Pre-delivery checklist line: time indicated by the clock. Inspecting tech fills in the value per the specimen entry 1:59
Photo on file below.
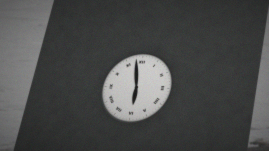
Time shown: 5:58
